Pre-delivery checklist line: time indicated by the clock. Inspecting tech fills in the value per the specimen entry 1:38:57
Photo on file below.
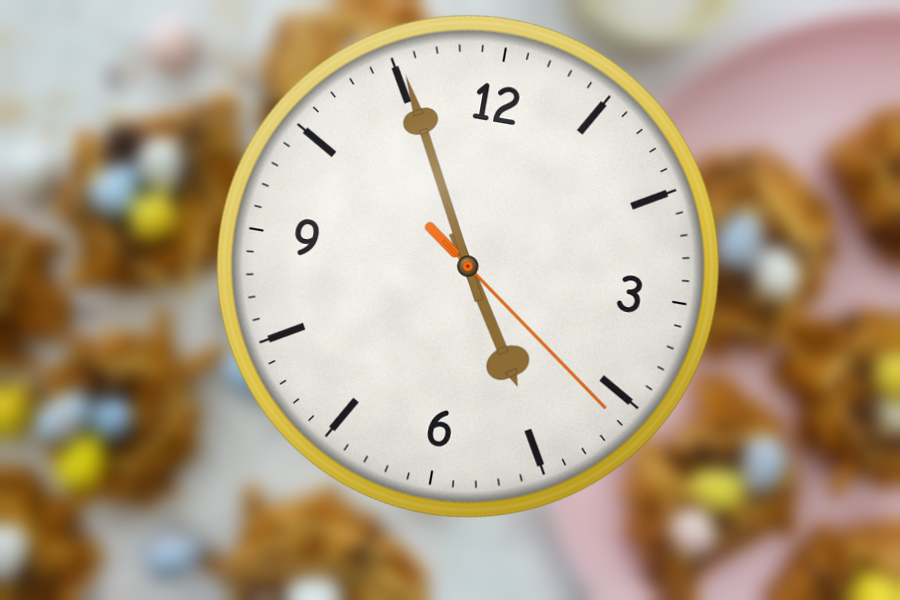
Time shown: 4:55:21
